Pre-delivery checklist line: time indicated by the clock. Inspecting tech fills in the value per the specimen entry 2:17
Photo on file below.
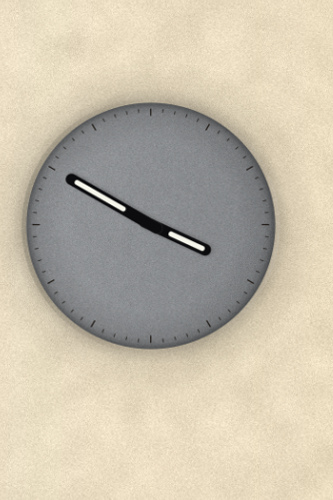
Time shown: 3:50
